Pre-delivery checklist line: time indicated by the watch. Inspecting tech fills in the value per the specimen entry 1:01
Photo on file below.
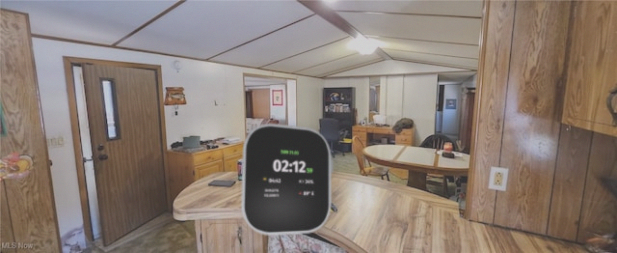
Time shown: 2:12
